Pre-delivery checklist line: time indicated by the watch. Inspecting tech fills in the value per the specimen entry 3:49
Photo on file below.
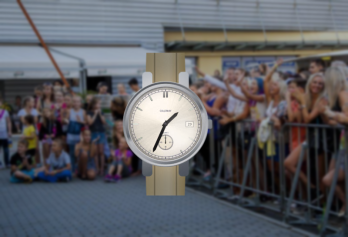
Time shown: 1:34
